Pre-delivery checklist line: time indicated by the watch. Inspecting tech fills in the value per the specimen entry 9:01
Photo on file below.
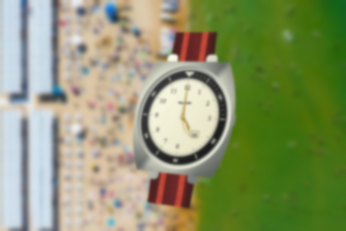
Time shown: 5:00
